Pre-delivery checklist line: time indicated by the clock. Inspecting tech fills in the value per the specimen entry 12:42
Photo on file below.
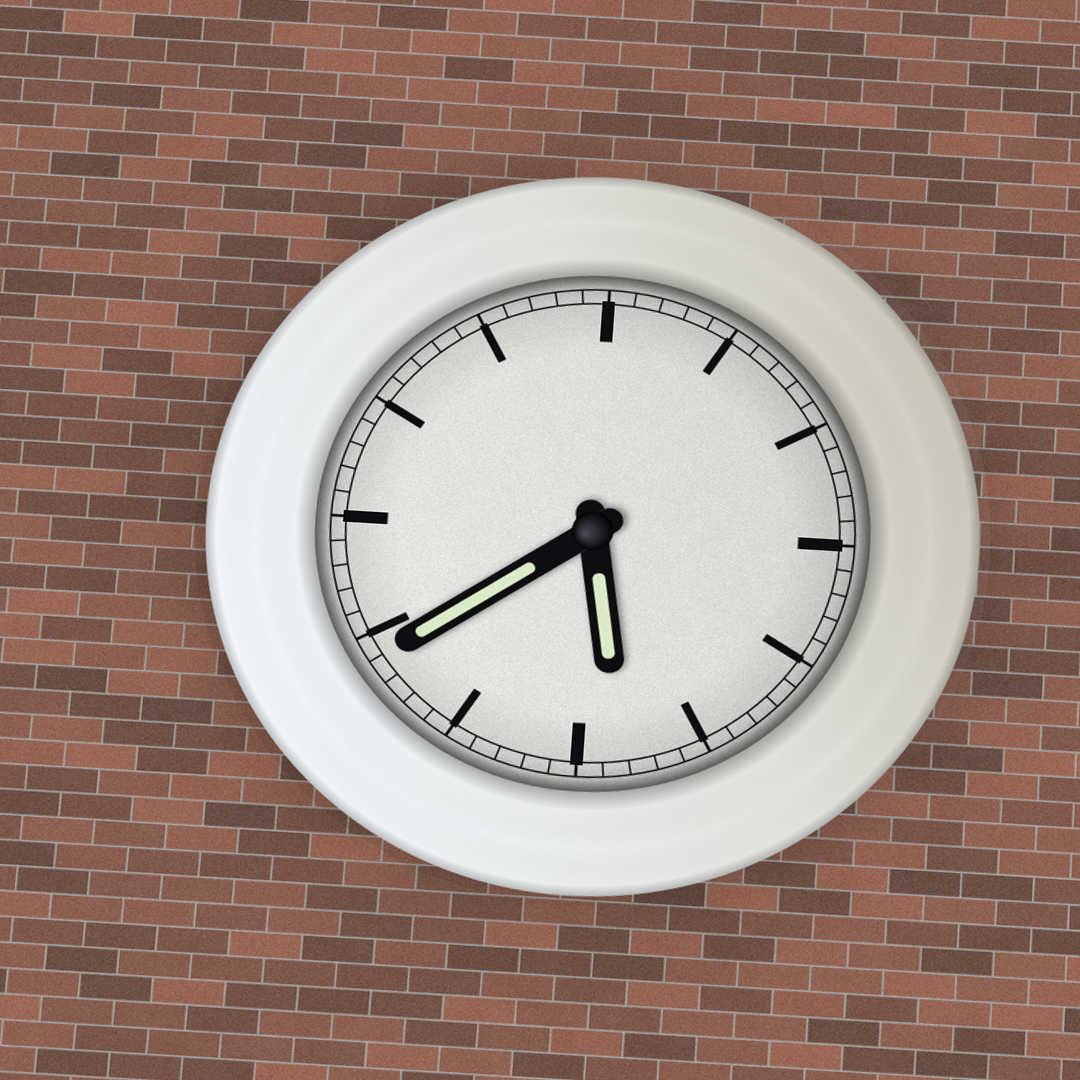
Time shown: 5:39
